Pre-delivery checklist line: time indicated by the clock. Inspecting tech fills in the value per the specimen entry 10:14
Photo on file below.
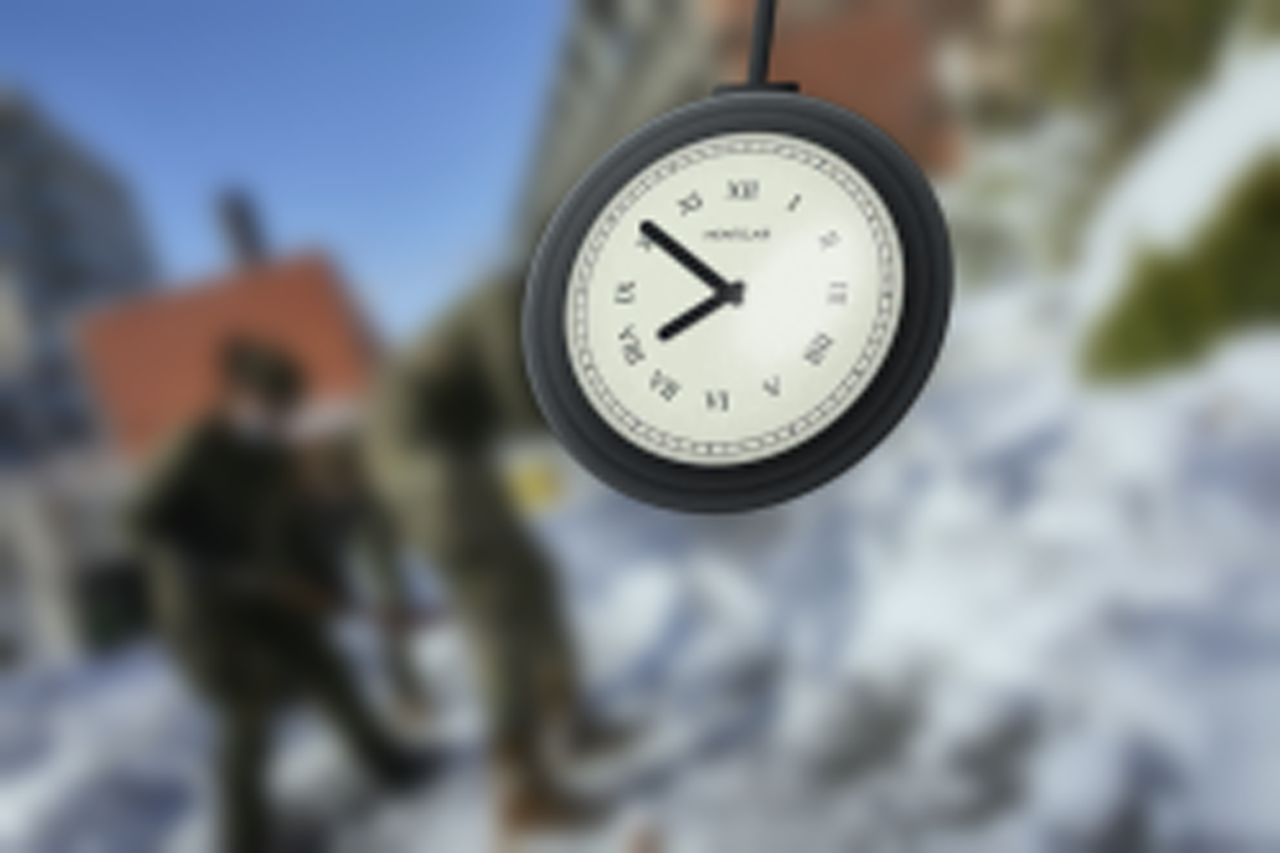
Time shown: 7:51
